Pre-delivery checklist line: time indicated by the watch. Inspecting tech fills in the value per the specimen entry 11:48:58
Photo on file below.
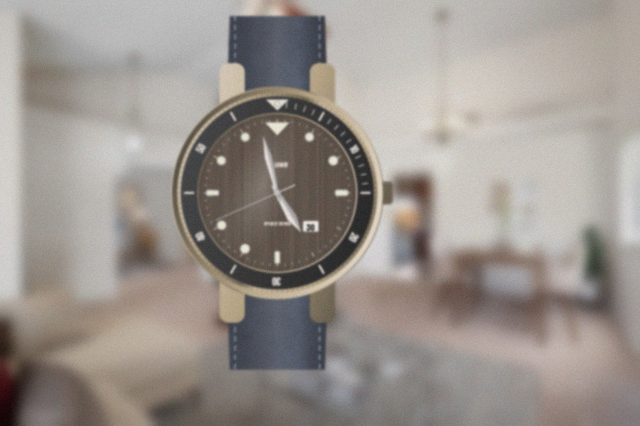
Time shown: 4:57:41
